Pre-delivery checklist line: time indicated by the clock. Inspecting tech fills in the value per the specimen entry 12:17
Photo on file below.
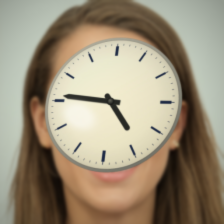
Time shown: 4:46
